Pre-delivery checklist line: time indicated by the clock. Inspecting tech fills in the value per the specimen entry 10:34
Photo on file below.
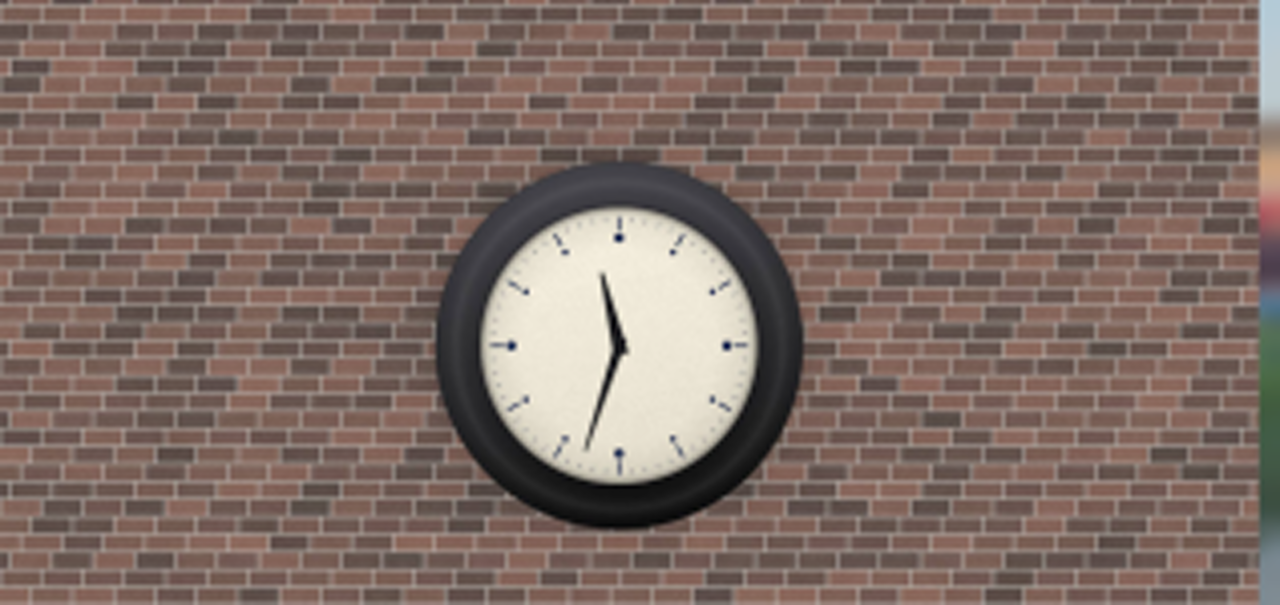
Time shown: 11:33
